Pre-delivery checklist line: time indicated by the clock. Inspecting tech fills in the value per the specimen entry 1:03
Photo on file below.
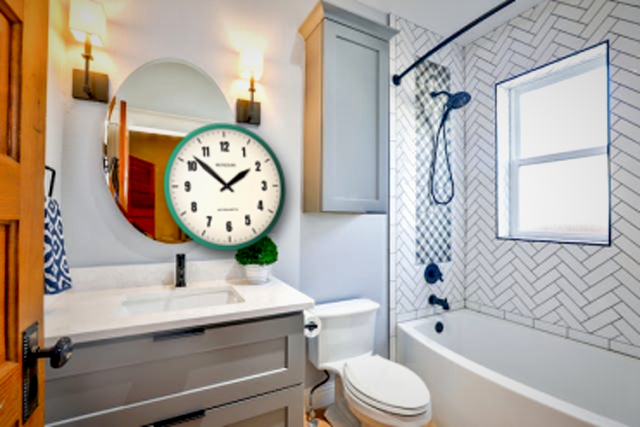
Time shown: 1:52
